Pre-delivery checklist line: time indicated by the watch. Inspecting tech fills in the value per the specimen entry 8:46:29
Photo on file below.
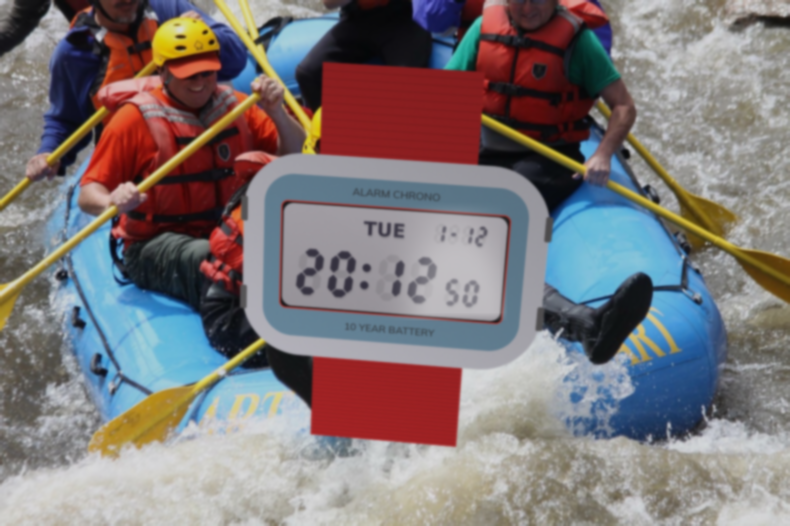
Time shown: 20:12:50
